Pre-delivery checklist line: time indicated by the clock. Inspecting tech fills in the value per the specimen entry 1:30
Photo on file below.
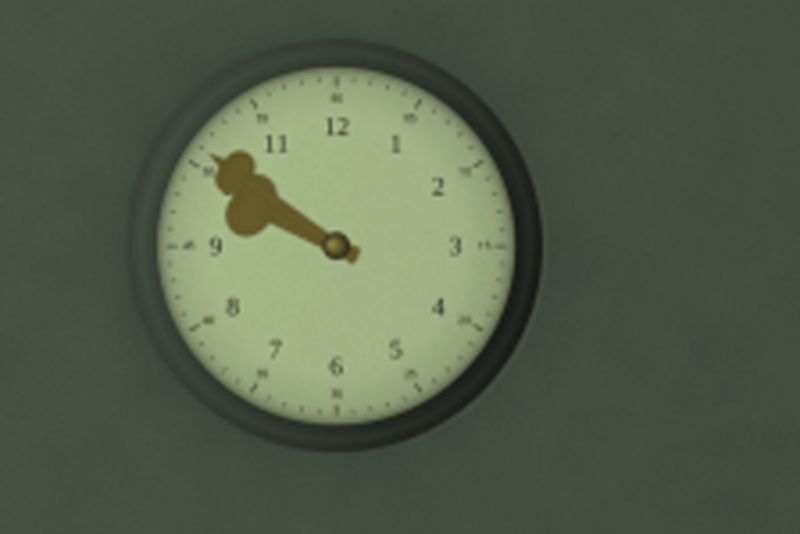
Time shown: 9:51
